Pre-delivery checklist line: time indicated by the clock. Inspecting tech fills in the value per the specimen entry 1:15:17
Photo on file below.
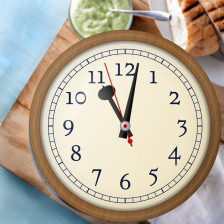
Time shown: 11:01:57
